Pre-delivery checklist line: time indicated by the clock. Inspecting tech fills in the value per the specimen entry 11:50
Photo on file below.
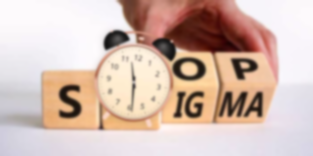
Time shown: 11:29
